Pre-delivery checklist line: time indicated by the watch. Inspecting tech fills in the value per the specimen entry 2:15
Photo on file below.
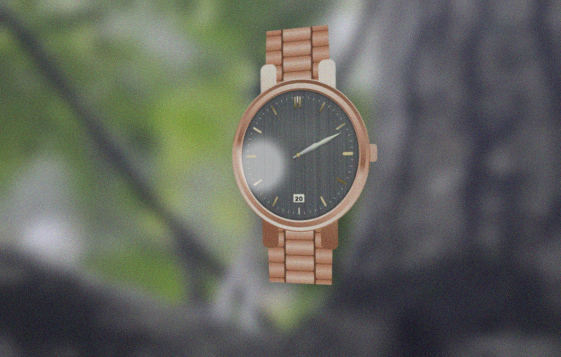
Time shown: 2:11
